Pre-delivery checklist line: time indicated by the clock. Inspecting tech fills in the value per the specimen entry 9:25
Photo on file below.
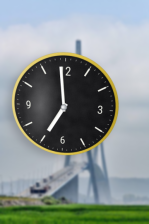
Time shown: 6:59
